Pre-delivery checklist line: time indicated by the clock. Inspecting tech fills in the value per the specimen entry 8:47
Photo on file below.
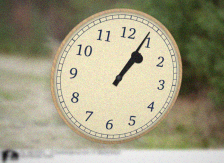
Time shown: 1:04
